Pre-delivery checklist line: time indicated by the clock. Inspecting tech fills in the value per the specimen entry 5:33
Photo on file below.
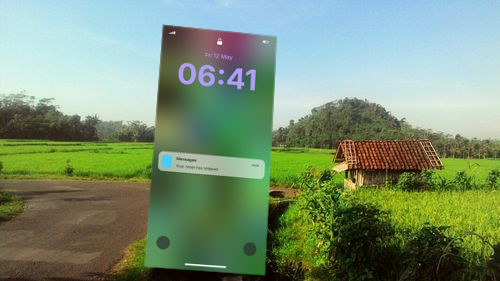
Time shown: 6:41
